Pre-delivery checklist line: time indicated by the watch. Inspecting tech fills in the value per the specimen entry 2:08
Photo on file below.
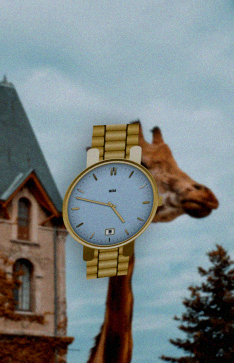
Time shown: 4:48
